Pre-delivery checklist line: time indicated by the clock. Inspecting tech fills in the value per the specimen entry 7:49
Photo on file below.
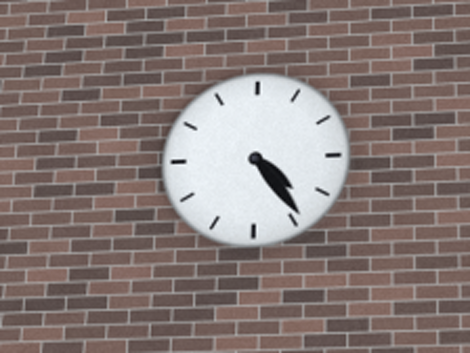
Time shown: 4:24
